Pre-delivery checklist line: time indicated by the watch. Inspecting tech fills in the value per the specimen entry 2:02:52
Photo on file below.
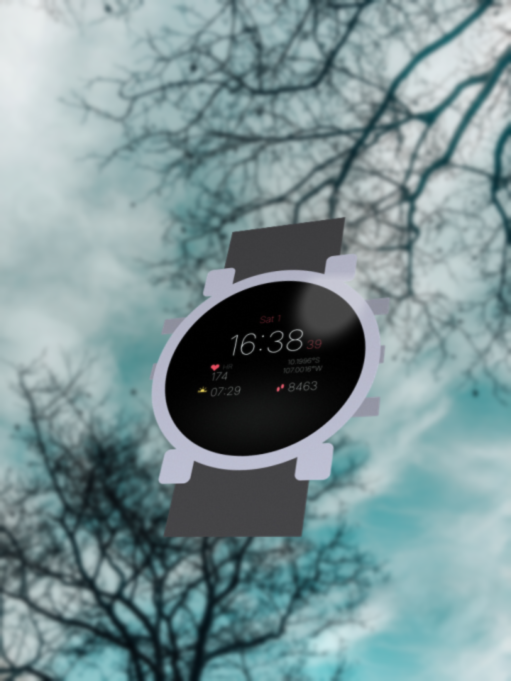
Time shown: 16:38:39
